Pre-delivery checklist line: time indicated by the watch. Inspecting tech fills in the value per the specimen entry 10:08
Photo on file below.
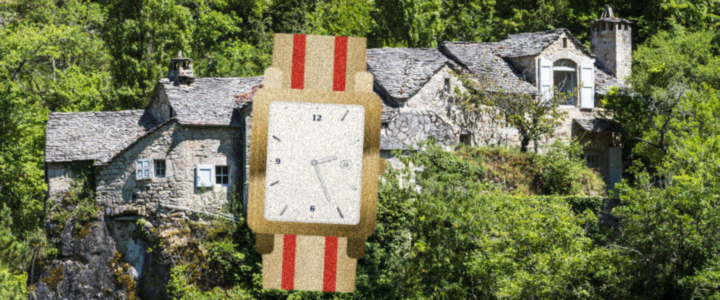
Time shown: 2:26
